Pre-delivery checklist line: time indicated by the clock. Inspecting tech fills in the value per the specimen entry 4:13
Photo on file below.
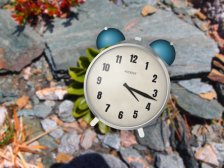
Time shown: 4:17
